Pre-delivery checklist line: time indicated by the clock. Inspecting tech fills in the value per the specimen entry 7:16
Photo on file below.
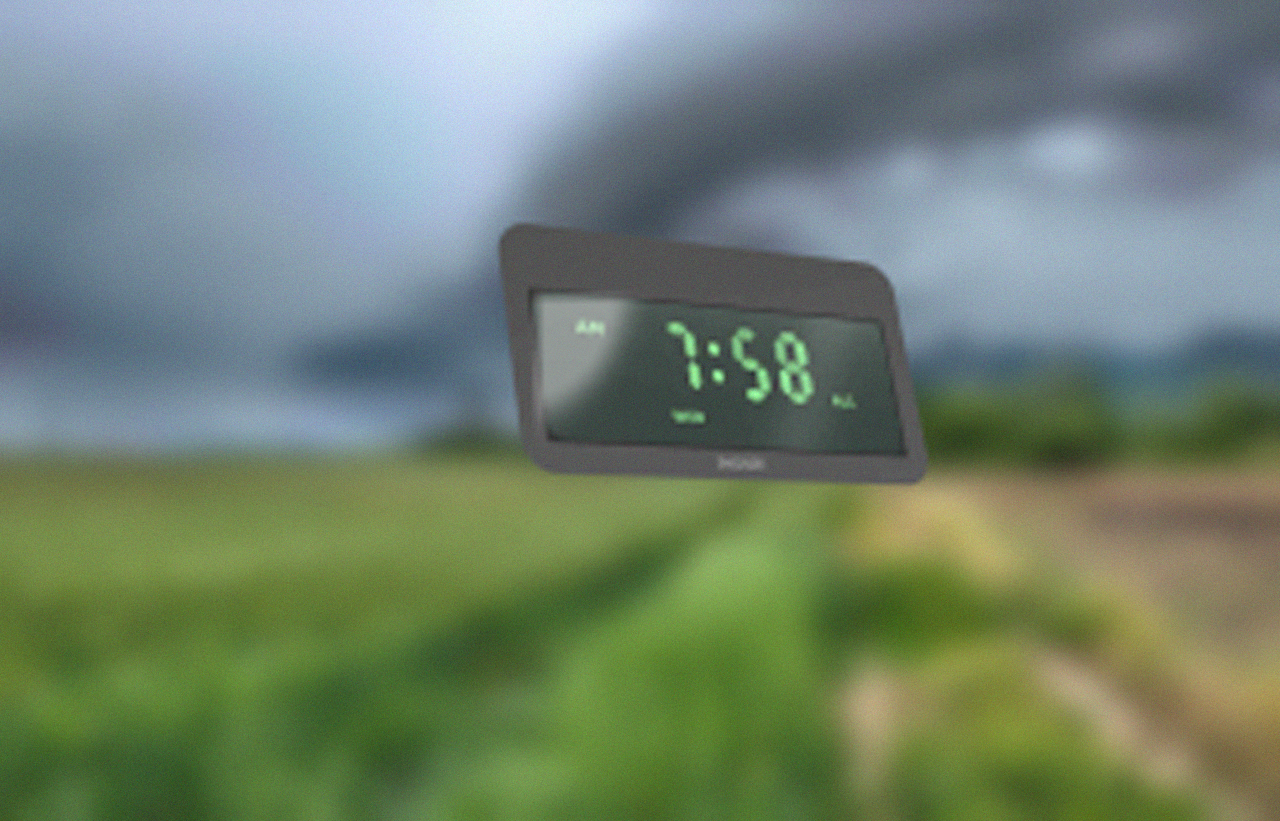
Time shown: 7:58
